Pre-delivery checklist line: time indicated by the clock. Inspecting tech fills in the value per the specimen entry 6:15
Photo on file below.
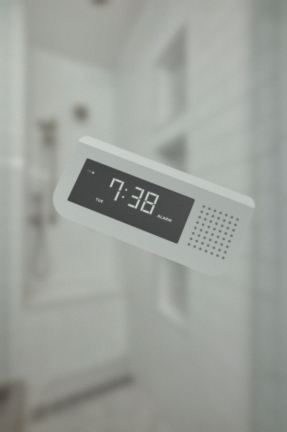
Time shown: 7:38
